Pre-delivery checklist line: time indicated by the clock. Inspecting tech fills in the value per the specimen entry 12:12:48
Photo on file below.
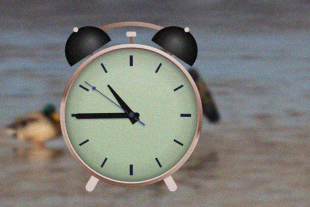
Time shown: 10:44:51
